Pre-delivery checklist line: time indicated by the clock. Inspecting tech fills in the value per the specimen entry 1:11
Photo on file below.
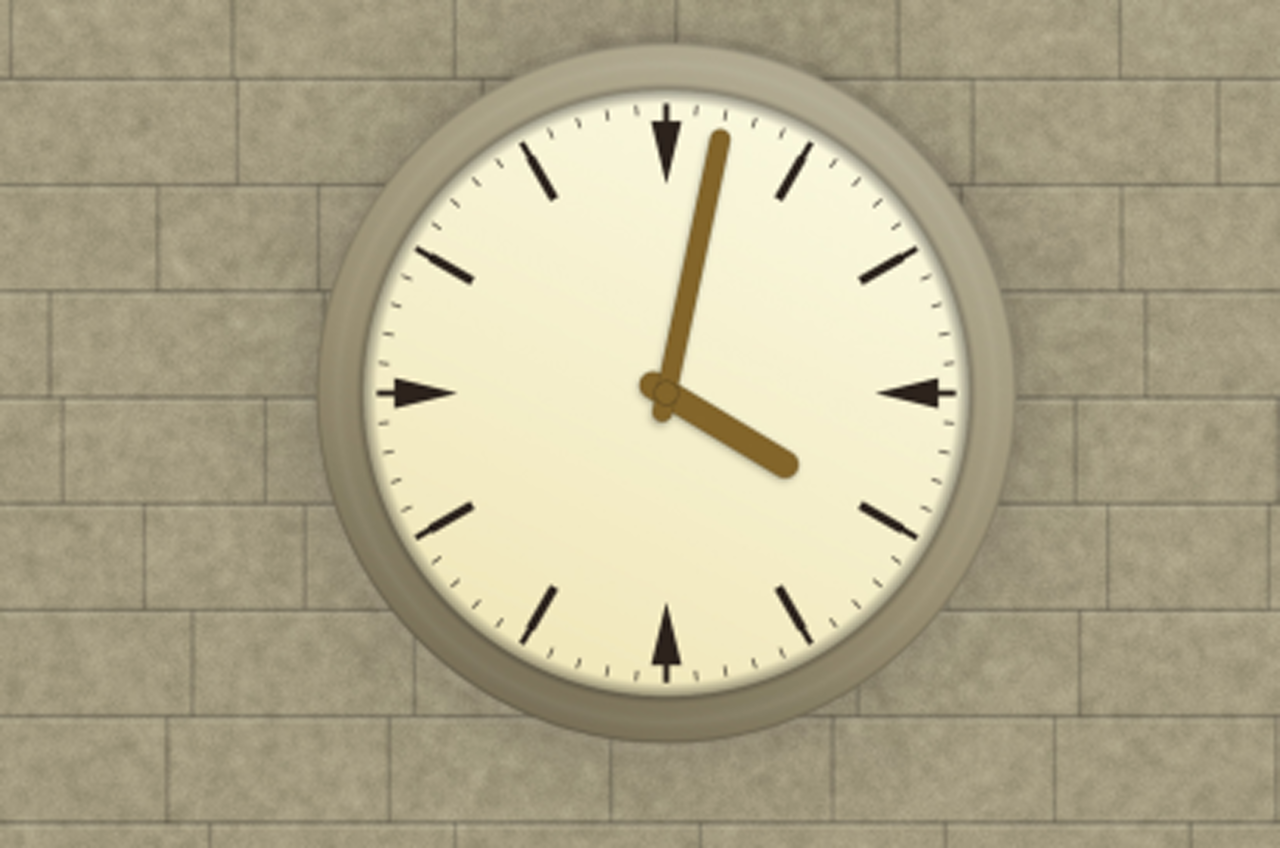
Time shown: 4:02
